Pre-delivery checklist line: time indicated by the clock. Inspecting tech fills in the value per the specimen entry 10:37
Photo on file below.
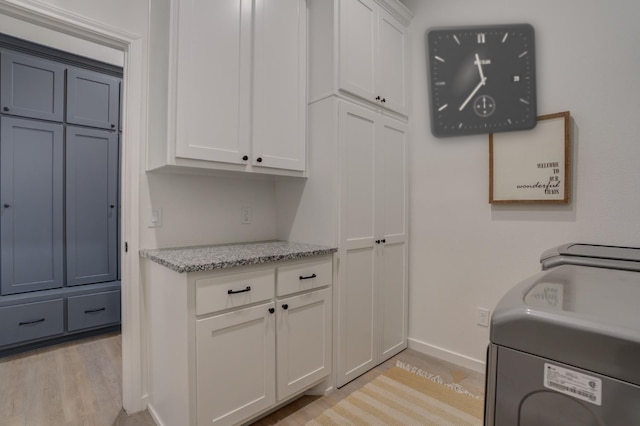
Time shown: 11:37
